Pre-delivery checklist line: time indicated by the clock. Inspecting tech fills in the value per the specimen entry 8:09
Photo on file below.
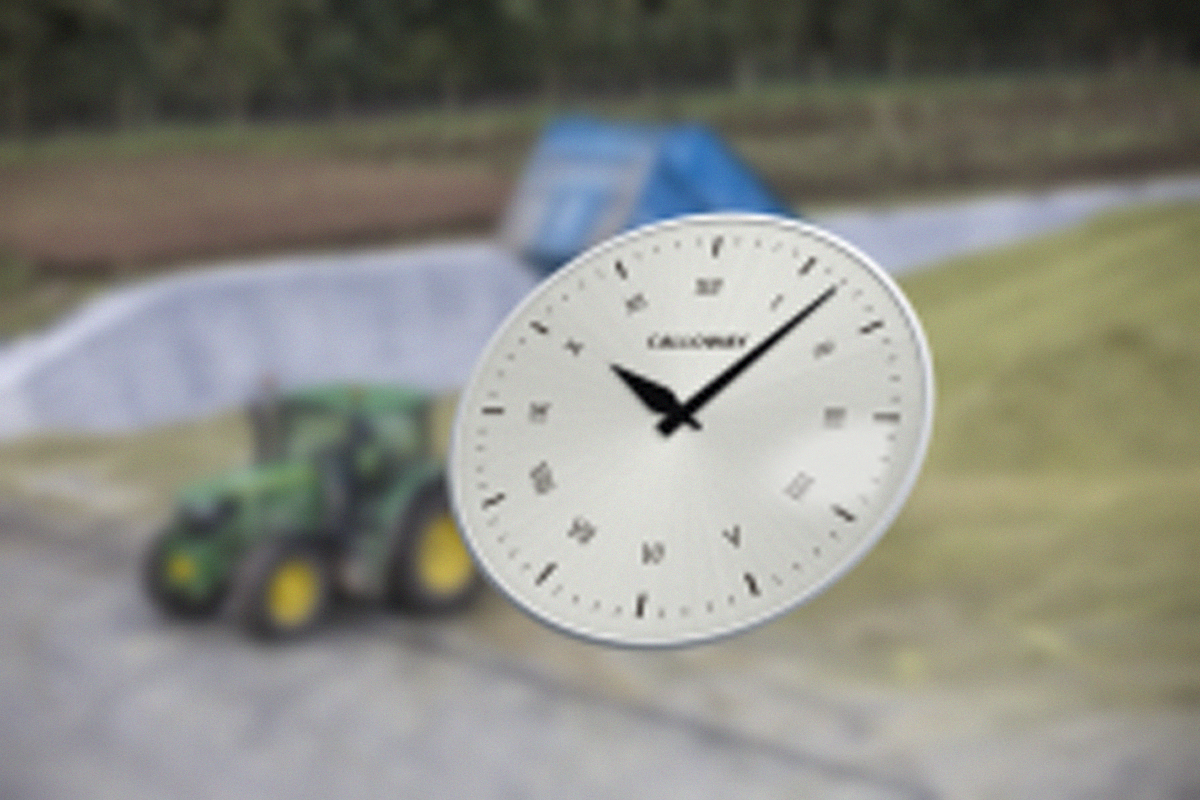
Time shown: 10:07
